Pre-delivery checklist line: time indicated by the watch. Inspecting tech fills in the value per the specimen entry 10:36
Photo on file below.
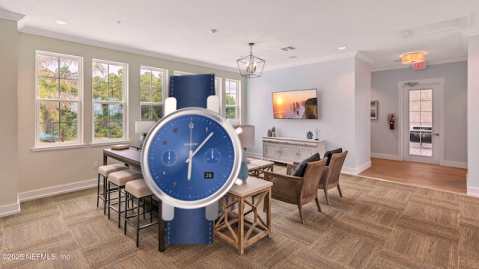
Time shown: 6:07
